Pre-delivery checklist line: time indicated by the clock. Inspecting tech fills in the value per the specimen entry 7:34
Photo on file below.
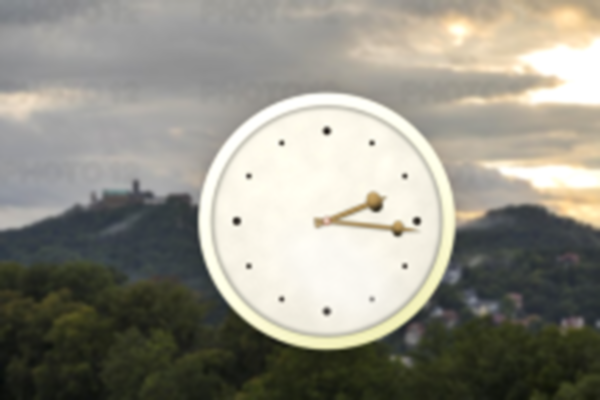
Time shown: 2:16
